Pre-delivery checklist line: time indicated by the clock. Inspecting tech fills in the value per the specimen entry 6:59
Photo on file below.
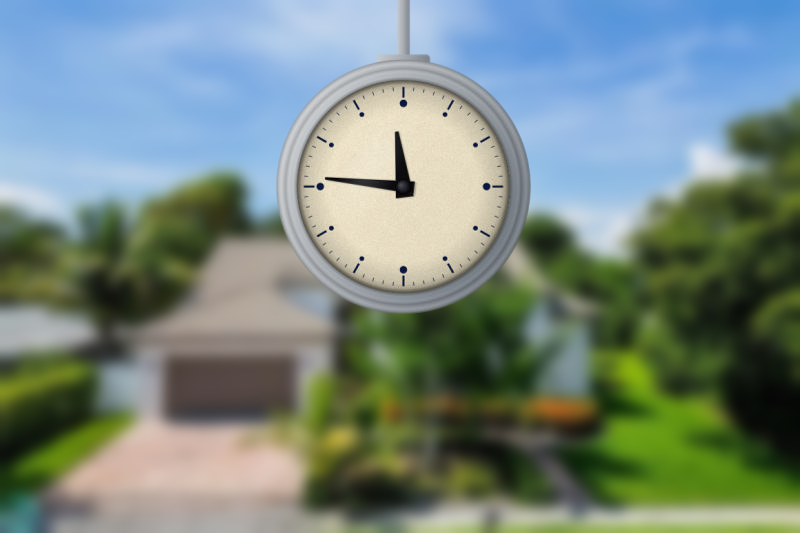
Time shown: 11:46
